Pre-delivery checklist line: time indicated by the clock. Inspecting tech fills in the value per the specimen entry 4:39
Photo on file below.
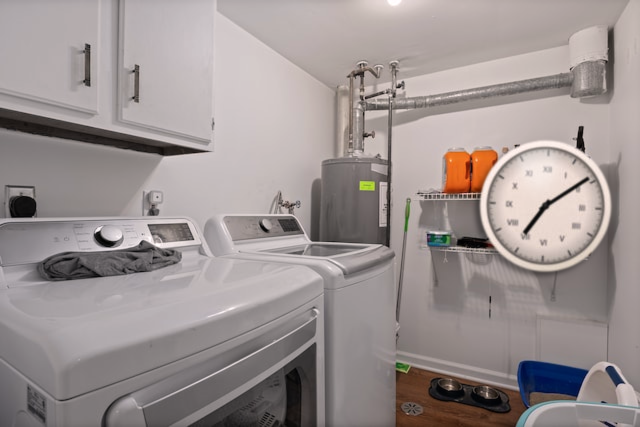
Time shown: 7:09
